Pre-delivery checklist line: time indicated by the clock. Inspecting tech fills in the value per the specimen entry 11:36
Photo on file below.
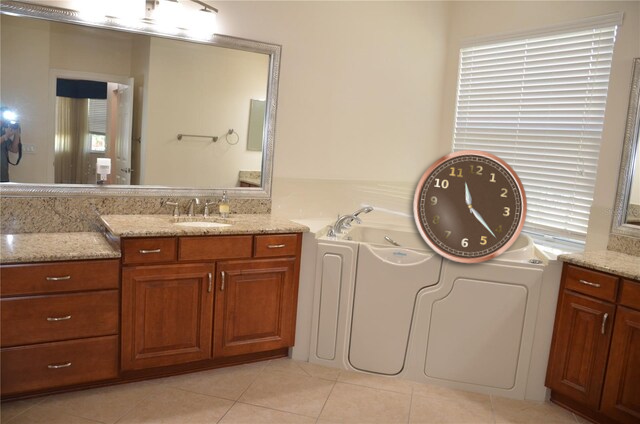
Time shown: 11:22
